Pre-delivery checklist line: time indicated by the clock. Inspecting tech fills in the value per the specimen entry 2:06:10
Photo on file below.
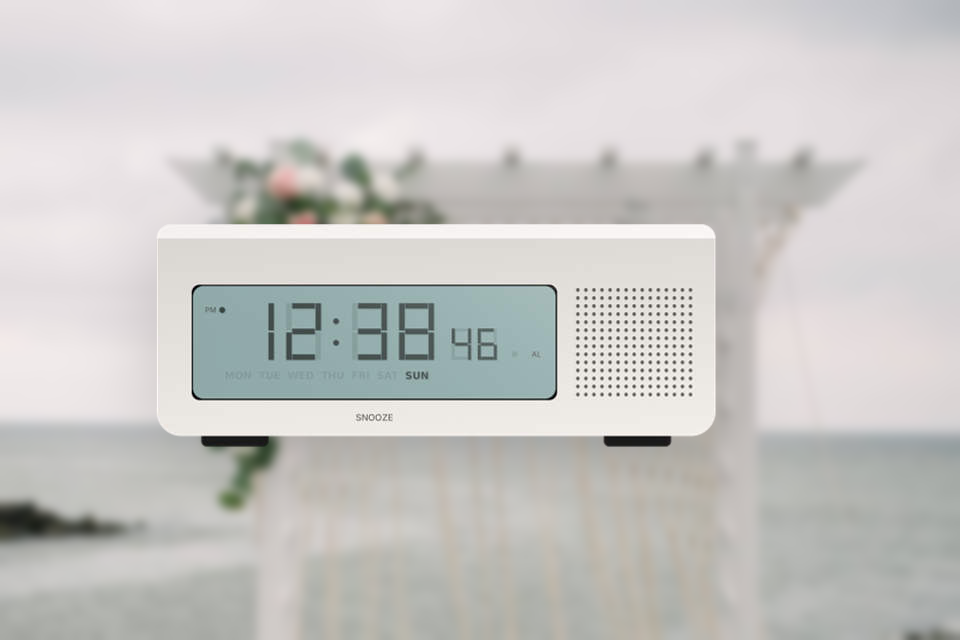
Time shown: 12:38:46
